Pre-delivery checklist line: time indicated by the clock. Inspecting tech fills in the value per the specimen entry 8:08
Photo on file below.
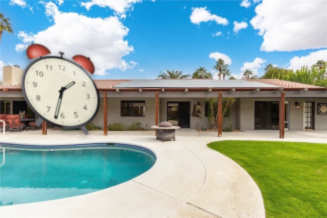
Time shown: 1:32
